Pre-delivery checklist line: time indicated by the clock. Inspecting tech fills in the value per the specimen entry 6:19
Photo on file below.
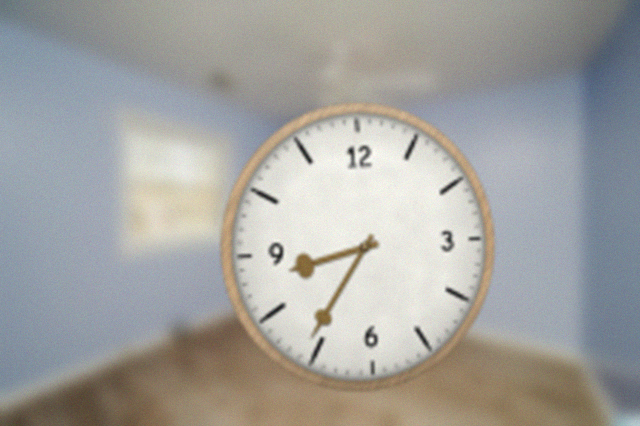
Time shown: 8:36
